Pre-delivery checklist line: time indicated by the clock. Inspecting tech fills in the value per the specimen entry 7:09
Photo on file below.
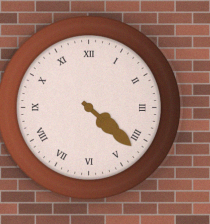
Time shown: 4:22
